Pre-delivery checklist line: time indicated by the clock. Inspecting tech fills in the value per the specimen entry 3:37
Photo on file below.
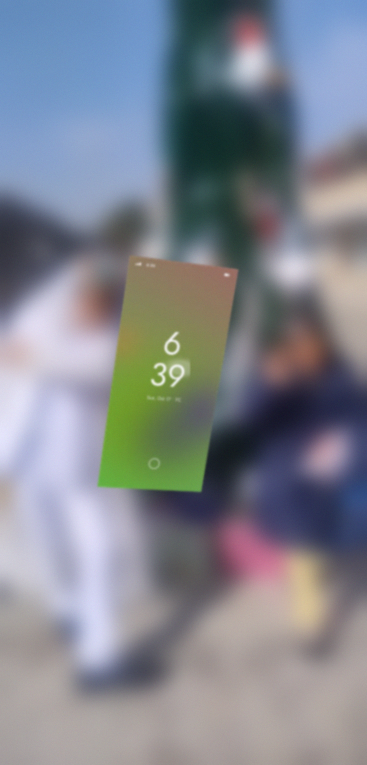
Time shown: 6:39
